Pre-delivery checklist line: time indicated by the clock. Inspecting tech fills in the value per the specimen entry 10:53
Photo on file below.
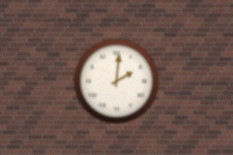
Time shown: 2:01
